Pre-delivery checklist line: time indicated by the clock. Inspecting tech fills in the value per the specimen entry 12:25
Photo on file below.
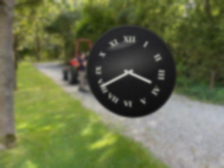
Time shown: 3:40
